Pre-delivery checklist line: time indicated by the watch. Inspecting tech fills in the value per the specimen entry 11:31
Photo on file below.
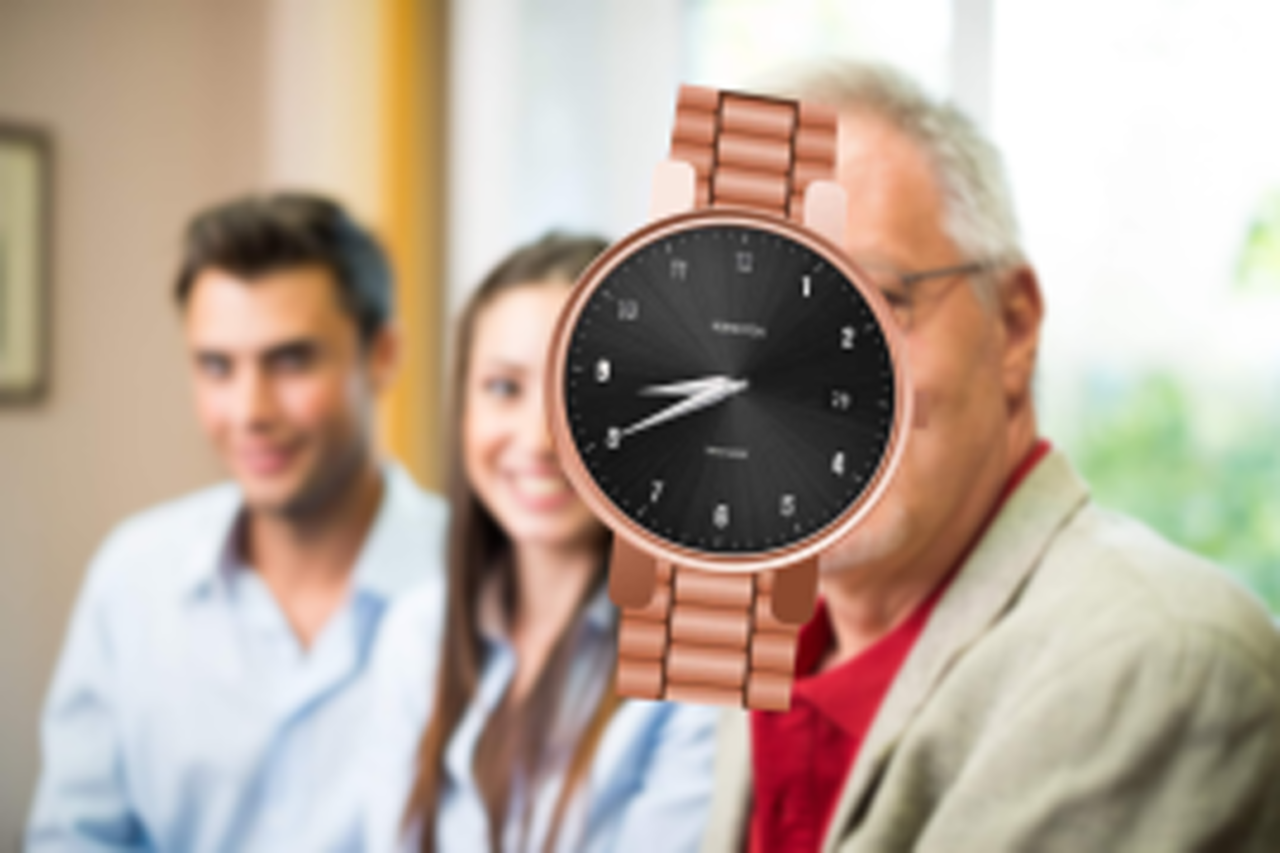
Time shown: 8:40
